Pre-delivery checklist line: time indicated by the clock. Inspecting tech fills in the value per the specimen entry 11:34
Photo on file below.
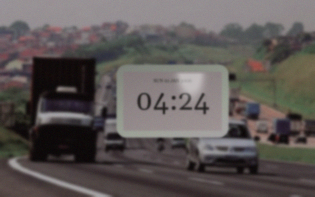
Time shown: 4:24
